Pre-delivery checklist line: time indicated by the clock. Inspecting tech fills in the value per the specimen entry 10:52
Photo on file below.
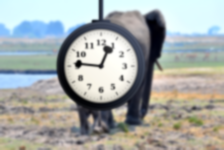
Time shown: 12:46
